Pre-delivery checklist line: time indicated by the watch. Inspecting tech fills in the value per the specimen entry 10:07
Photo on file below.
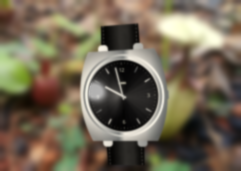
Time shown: 9:58
